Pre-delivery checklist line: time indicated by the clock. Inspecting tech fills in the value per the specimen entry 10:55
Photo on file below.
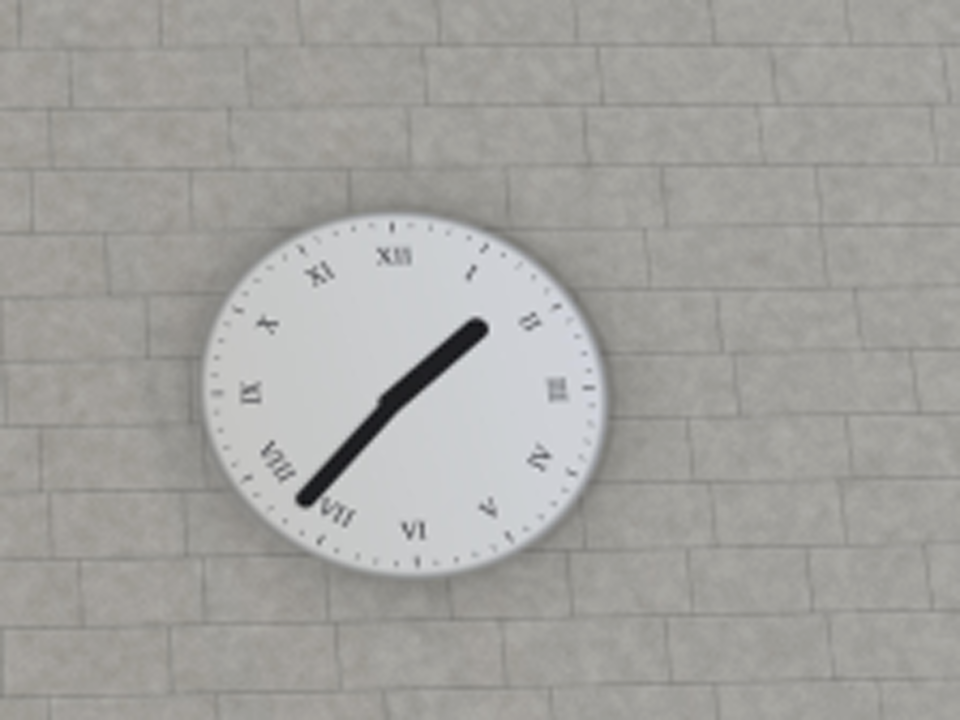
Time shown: 1:37
